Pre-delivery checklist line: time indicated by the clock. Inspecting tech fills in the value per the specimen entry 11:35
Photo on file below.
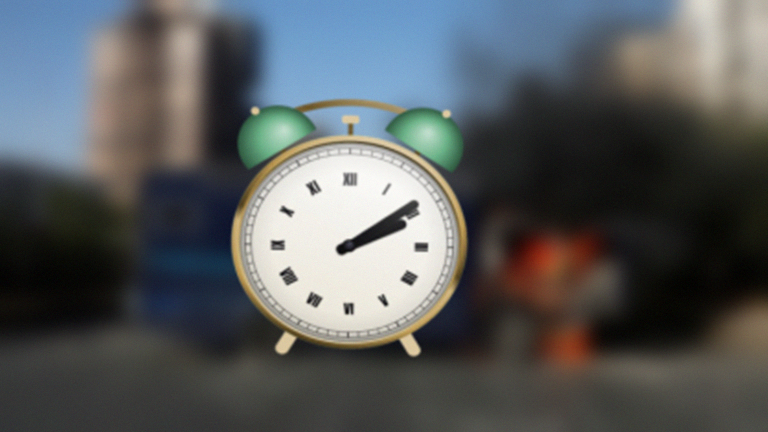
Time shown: 2:09
